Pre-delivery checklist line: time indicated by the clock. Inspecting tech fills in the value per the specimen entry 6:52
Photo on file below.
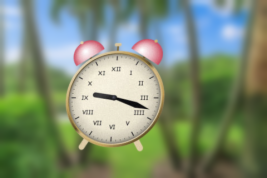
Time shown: 9:18
